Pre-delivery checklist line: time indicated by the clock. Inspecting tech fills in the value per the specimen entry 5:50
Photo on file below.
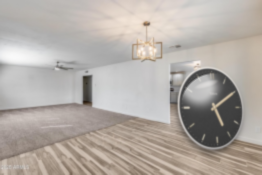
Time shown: 5:10
